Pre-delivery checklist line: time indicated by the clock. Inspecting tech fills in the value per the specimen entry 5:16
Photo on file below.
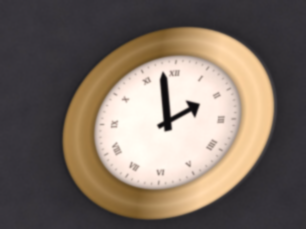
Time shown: 1:58
